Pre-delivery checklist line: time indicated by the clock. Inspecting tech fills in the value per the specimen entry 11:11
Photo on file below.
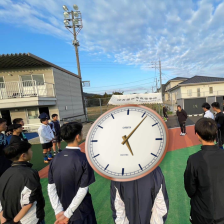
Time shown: 5:06
